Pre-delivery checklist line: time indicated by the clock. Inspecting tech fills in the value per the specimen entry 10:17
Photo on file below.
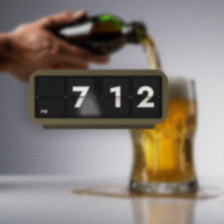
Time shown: 7:12
